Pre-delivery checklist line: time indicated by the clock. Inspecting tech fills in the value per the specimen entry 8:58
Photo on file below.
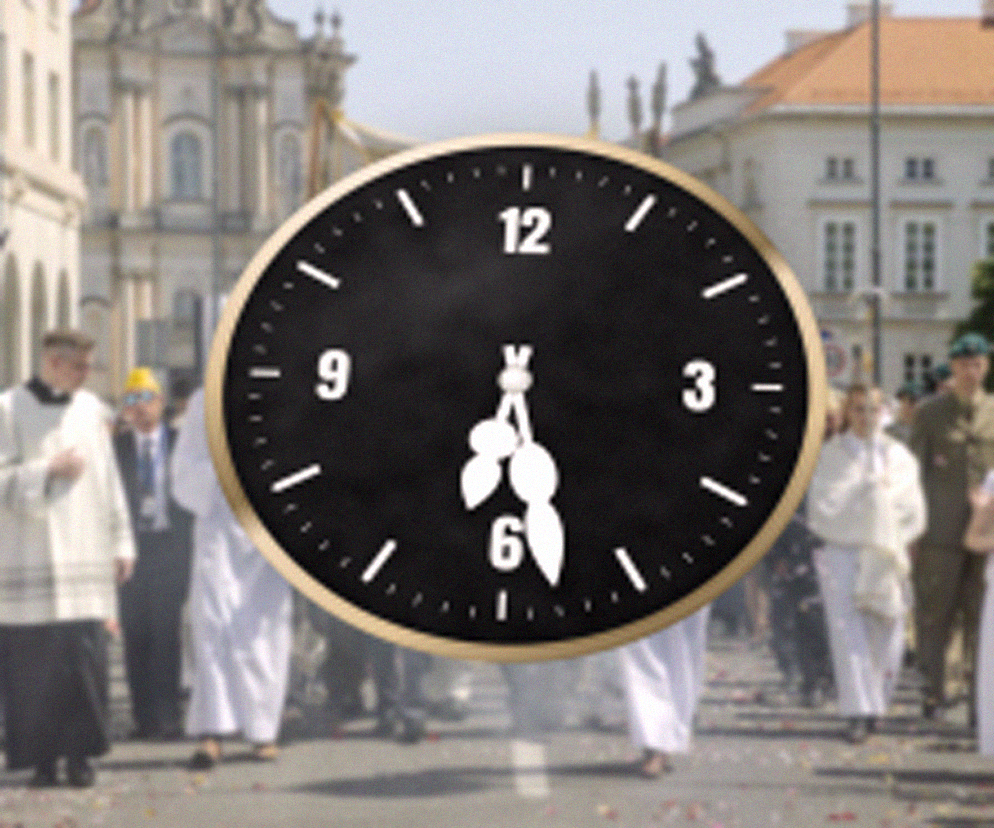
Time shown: 6:28
